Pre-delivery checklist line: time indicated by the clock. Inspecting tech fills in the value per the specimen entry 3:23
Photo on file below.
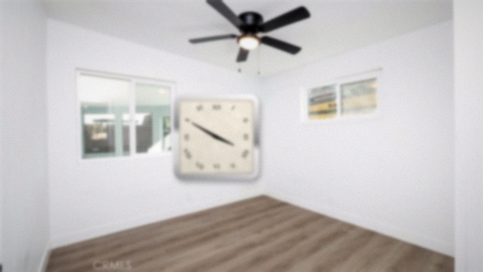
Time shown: 3:50
